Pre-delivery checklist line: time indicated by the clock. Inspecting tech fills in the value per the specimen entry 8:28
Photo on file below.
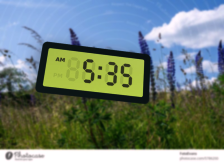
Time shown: 5:35
